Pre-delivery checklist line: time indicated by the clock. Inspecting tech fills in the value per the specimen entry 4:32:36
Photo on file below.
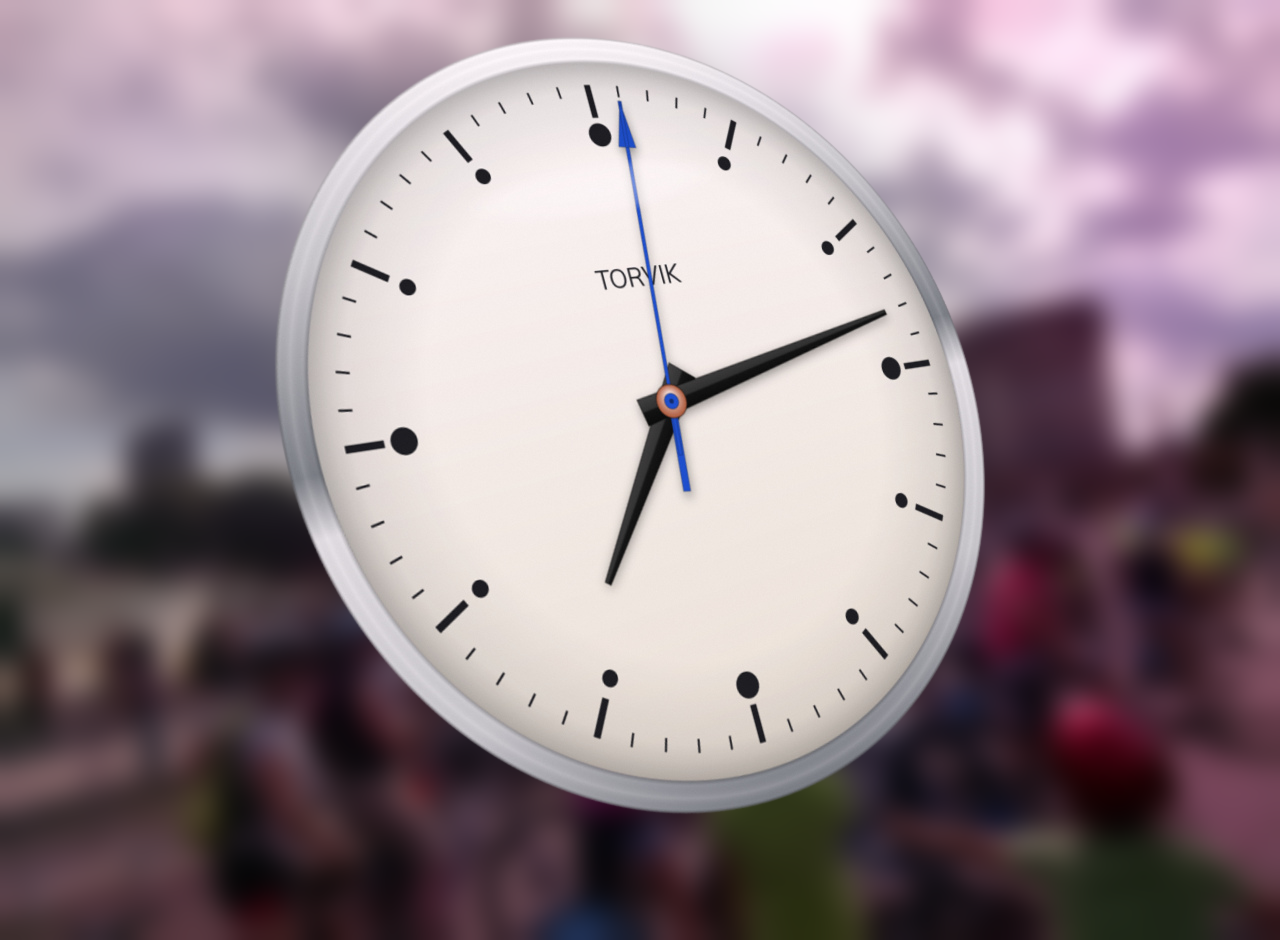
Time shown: 7:13:01
